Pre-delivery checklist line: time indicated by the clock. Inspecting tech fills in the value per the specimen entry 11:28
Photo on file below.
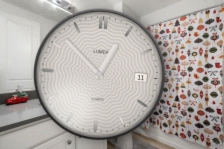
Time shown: 12:52
